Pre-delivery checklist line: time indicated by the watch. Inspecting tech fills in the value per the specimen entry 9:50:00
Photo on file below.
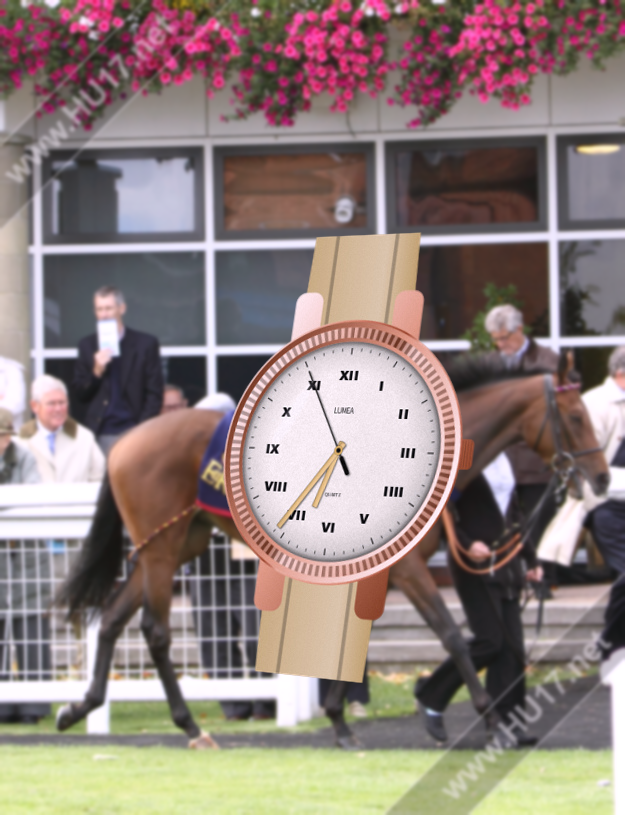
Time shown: 6:35:55
